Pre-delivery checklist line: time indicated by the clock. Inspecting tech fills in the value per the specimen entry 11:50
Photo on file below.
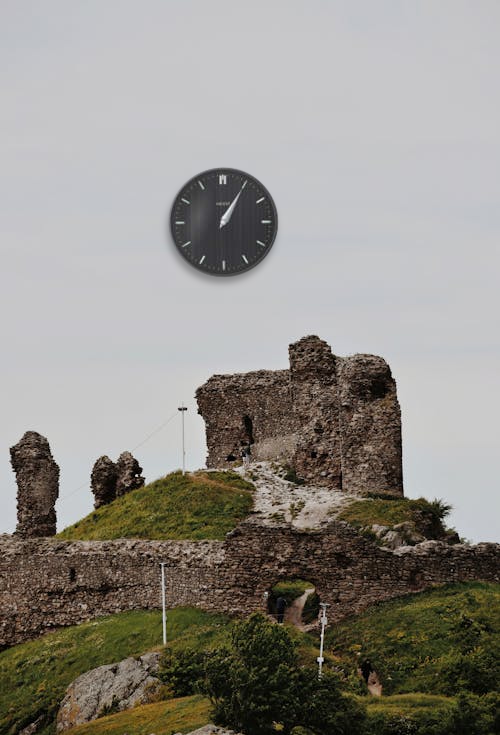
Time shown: 1:05
